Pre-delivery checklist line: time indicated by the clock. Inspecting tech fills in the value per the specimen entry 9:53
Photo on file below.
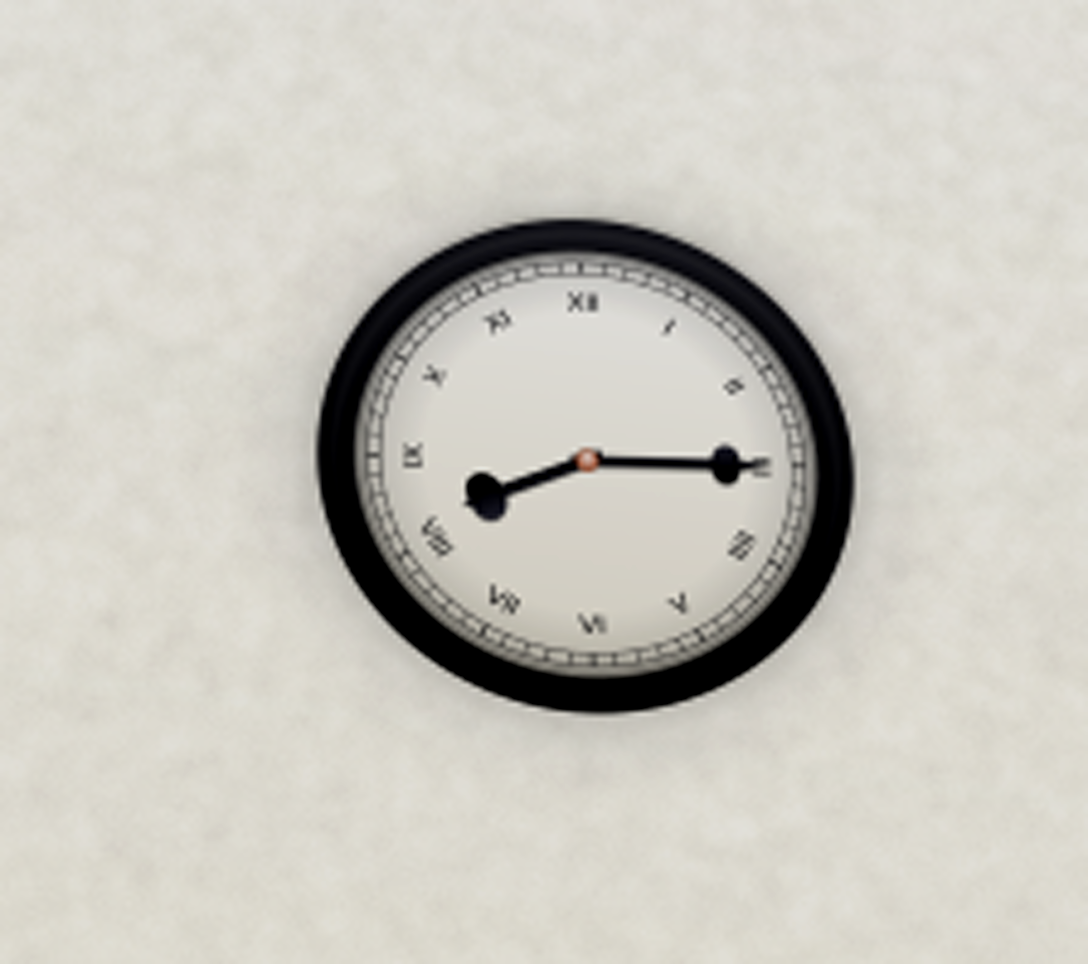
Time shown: 8:15
